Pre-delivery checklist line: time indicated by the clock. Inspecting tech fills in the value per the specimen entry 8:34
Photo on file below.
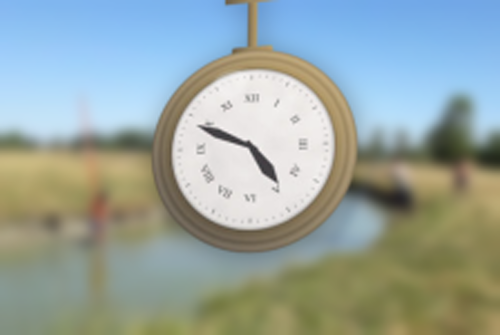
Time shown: 4:49
